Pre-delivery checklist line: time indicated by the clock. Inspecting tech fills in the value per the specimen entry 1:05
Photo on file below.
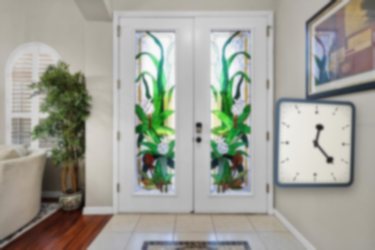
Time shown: 12:23
